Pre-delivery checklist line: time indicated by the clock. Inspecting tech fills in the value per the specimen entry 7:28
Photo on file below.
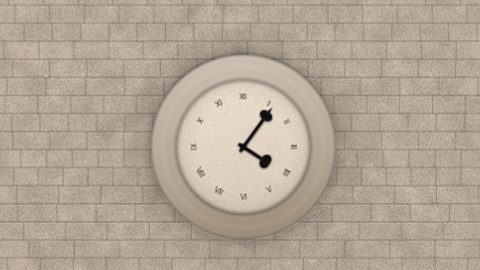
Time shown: 4:06
